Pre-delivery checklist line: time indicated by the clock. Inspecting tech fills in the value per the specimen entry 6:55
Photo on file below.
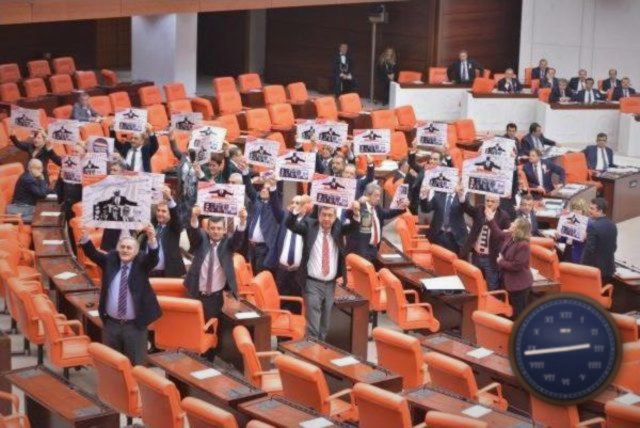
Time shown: 2:44
